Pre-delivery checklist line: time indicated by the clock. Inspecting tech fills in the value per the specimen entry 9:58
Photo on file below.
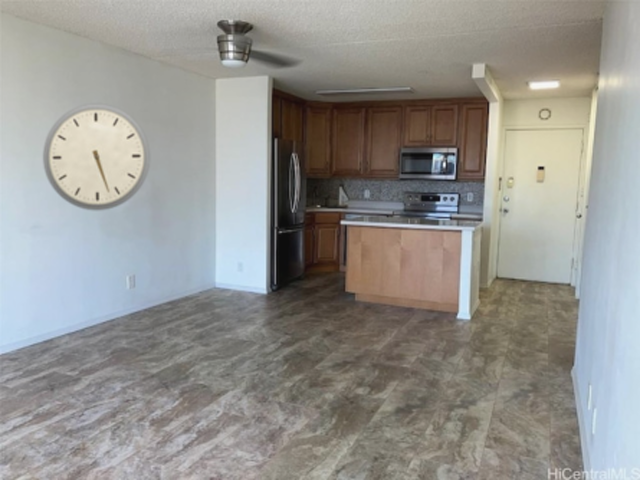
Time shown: 5:27
